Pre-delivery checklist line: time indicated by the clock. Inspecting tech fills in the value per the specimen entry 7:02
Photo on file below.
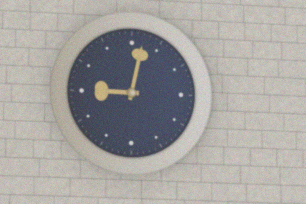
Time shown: 9:02
